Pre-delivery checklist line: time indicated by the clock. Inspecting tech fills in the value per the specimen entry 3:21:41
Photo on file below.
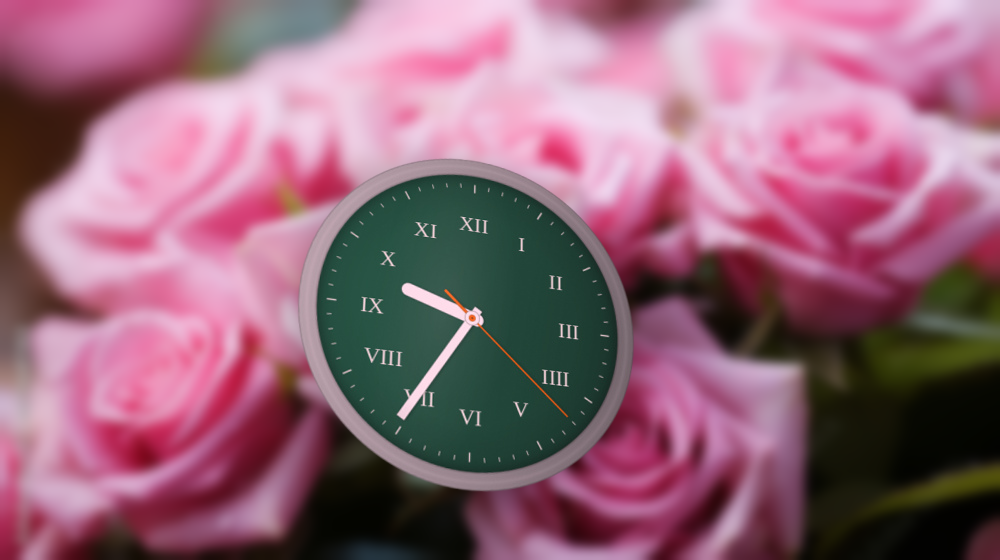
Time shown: 9:35:22
